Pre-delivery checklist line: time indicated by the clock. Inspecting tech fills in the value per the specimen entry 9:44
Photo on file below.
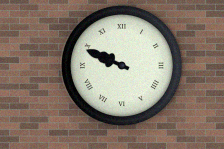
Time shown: 9:49
